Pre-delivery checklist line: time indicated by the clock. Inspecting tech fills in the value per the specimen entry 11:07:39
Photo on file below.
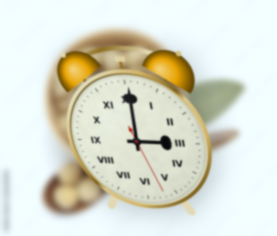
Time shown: 3:00:27
